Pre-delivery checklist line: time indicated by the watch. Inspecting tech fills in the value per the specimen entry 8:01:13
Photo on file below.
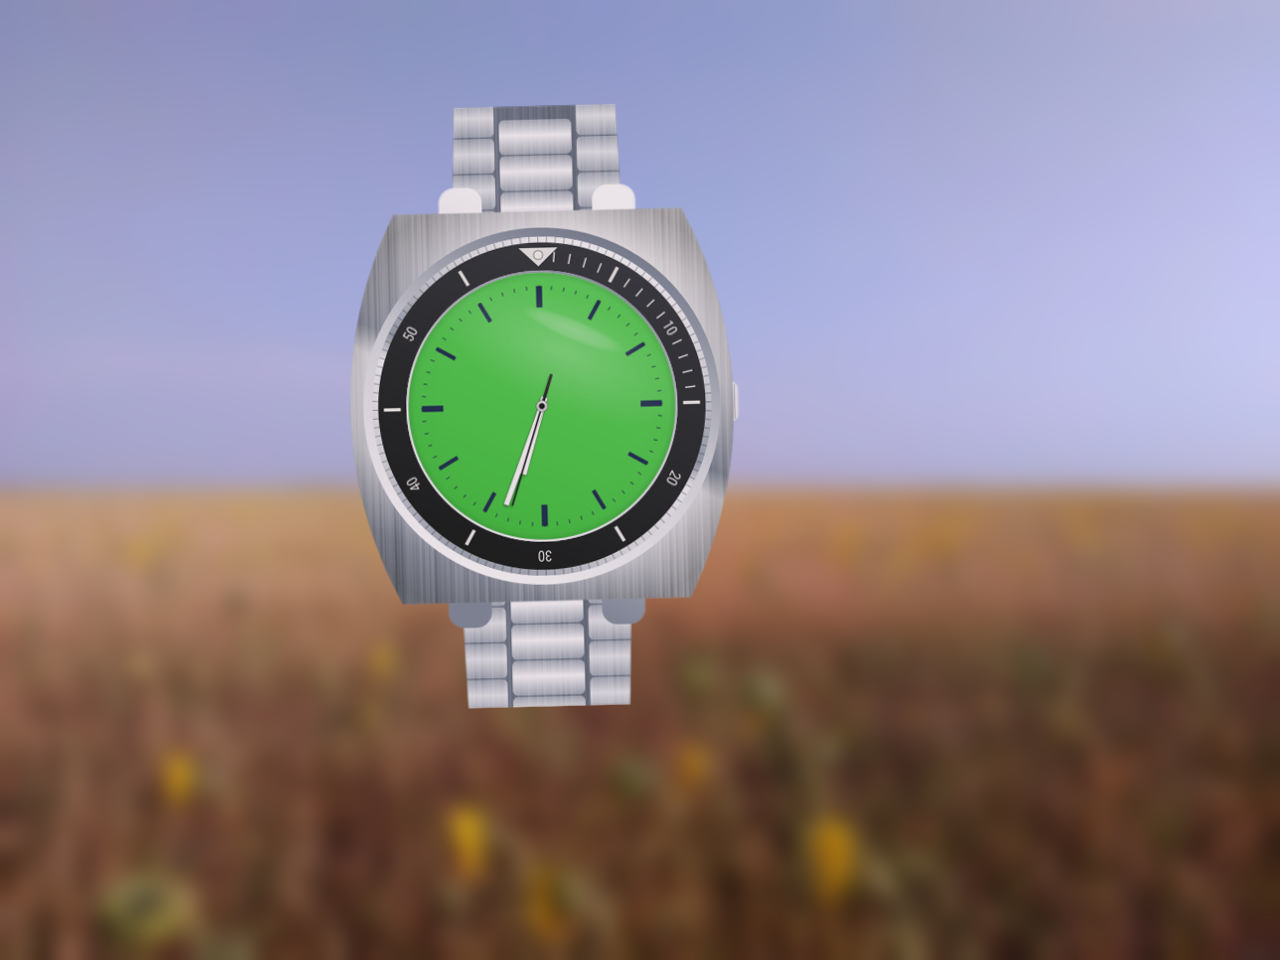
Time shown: 6:33:33
